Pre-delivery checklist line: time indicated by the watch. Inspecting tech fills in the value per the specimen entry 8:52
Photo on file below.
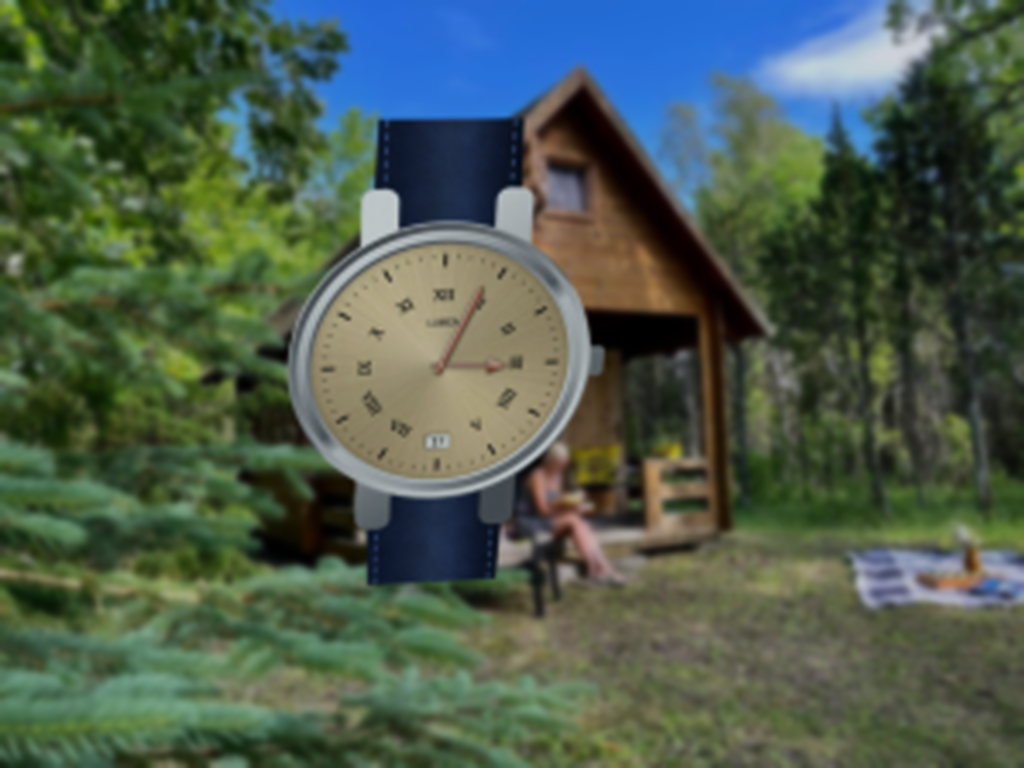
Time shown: 3:04
